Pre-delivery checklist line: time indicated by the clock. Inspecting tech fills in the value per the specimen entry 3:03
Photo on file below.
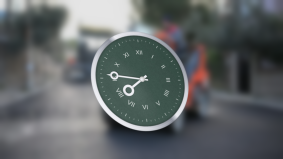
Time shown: 7:46
